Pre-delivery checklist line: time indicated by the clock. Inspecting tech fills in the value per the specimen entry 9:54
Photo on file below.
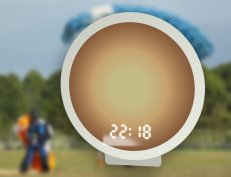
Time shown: 22:18
